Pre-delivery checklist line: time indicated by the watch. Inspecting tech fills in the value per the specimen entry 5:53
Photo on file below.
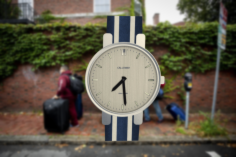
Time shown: 7:29
